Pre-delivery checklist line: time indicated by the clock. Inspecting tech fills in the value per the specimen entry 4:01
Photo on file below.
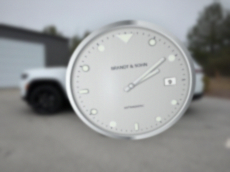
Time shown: 2:09
